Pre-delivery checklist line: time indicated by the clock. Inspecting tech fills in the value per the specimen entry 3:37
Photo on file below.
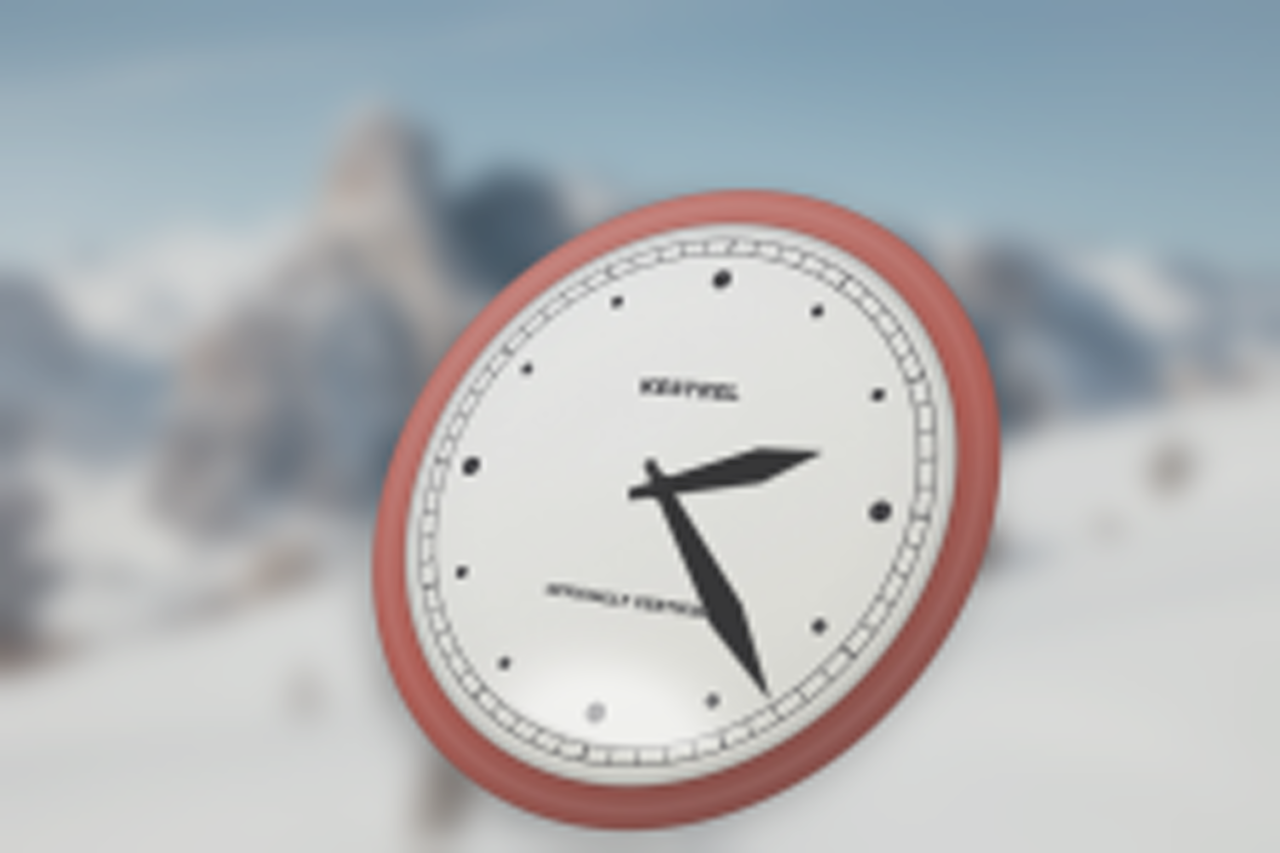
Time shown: 2:23
